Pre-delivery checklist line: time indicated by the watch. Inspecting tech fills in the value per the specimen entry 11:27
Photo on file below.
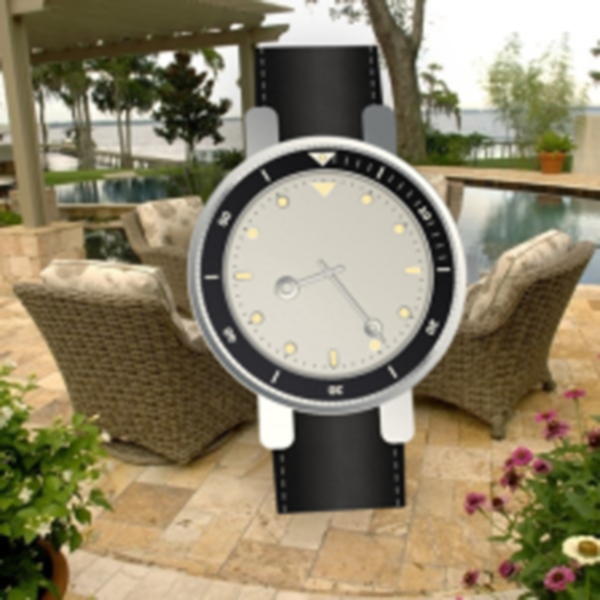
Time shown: 8:24
